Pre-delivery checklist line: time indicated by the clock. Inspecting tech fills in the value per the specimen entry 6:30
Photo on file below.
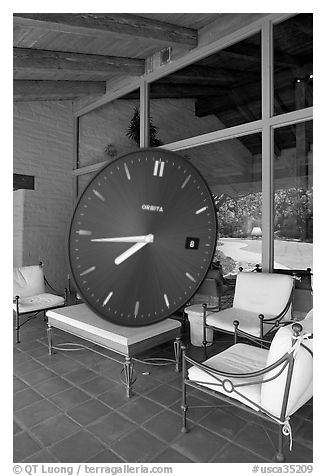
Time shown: 7:44
